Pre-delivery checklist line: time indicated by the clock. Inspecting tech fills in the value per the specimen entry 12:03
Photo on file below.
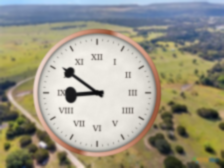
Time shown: 8:51
